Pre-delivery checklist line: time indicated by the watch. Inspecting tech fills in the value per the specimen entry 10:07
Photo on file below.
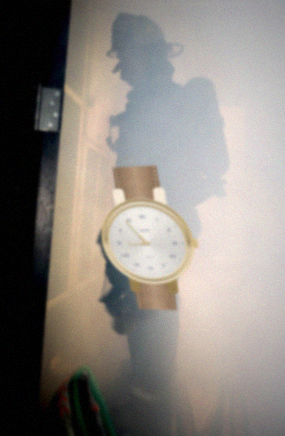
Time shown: 8:54
